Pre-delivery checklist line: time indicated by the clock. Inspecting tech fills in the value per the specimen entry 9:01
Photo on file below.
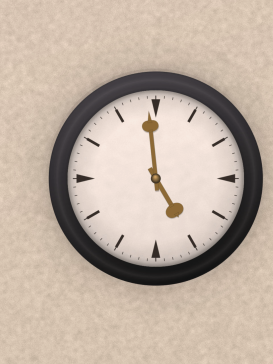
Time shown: 4:59
